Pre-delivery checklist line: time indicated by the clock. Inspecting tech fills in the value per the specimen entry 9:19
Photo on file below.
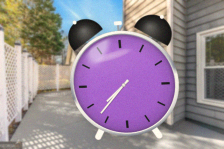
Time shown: 7:37
